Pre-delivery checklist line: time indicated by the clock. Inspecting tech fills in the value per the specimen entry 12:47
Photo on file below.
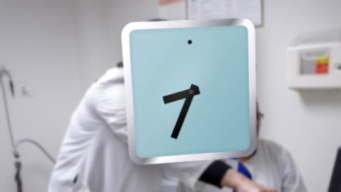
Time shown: 8:34
